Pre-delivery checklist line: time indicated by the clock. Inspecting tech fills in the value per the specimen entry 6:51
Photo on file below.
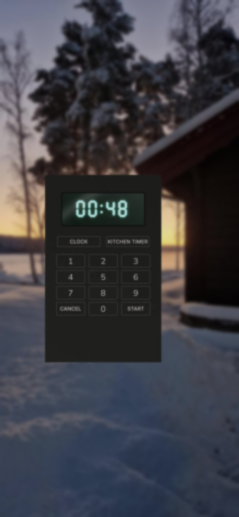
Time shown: 0:48
